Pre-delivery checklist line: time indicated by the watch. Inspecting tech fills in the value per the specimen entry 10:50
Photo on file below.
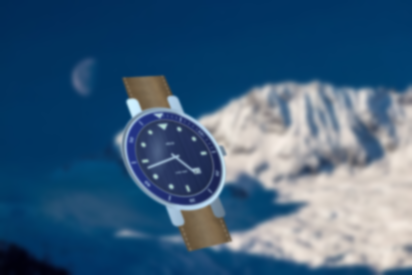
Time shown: 4:43
